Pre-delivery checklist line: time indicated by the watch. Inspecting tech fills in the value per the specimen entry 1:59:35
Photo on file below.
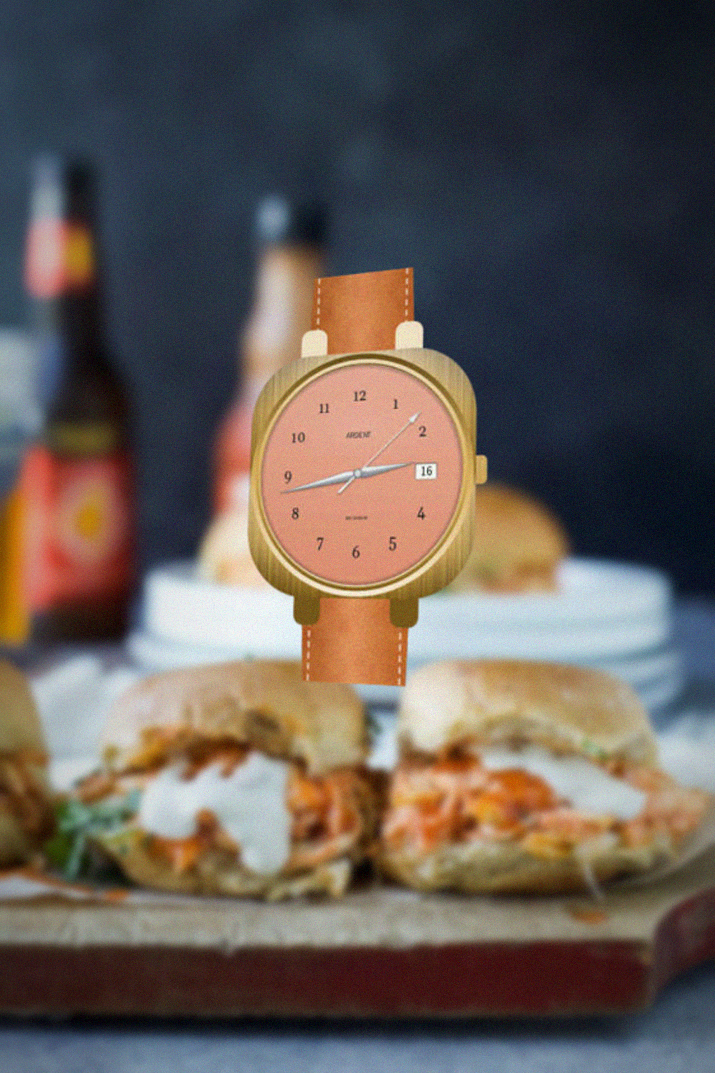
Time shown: 2:43:08
